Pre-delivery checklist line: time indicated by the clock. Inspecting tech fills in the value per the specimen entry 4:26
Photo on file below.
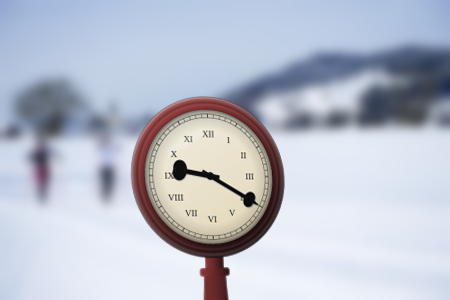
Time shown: 9:20
